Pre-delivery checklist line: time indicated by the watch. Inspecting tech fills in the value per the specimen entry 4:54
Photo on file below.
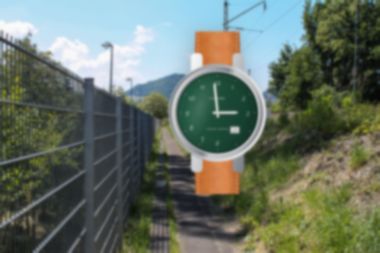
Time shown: 2:59
